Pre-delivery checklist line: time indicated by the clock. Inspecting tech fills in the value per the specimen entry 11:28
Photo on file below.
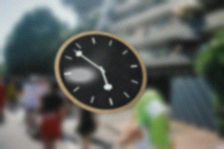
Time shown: 5:53
